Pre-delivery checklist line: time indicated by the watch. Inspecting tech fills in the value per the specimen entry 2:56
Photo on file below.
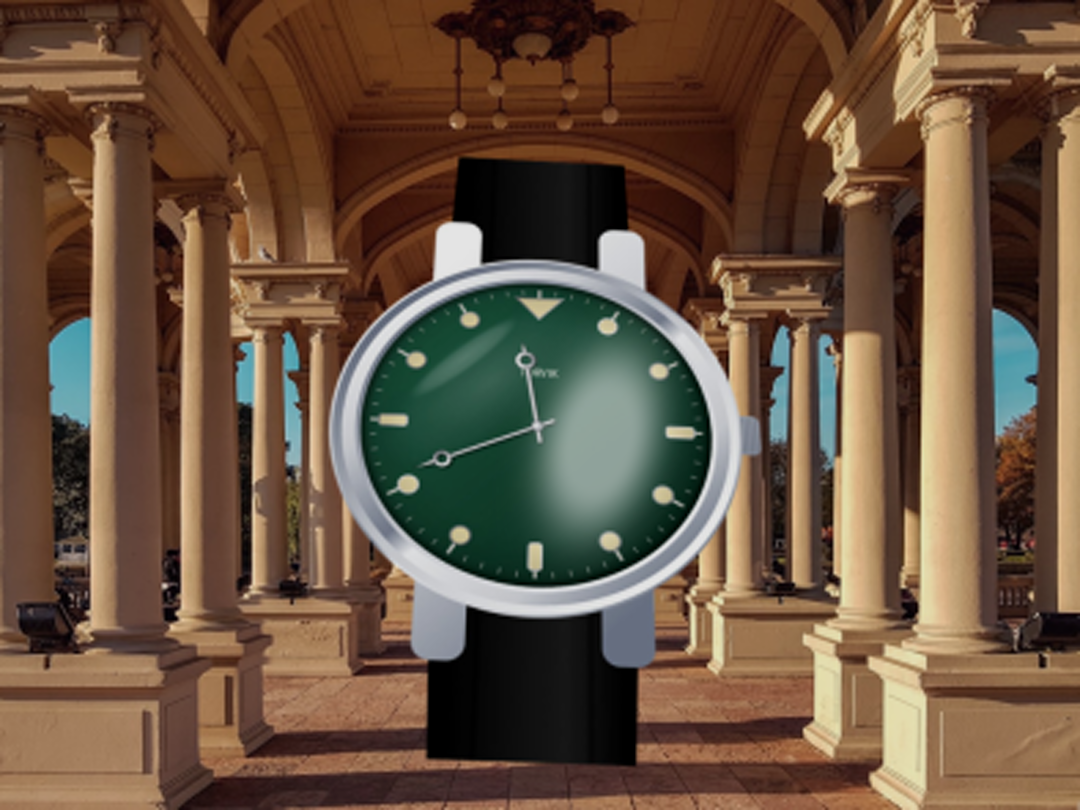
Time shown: 11:41
